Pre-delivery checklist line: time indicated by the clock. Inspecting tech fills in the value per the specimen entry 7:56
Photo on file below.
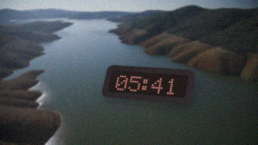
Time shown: 5:41
